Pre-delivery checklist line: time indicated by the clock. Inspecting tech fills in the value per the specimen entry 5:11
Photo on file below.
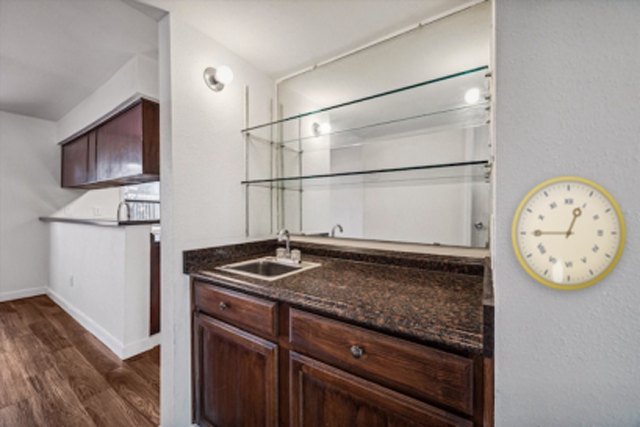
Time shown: 12:45
